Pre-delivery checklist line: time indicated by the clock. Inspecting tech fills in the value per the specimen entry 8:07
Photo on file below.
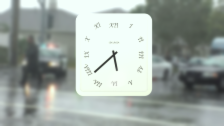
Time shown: 5:38
